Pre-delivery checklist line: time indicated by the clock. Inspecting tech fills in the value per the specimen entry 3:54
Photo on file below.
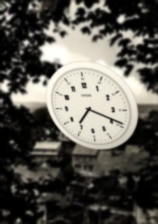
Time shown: 7:19
